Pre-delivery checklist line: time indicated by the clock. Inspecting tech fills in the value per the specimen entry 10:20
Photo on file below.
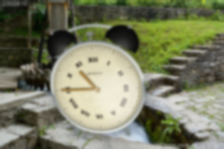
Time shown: 10:45
